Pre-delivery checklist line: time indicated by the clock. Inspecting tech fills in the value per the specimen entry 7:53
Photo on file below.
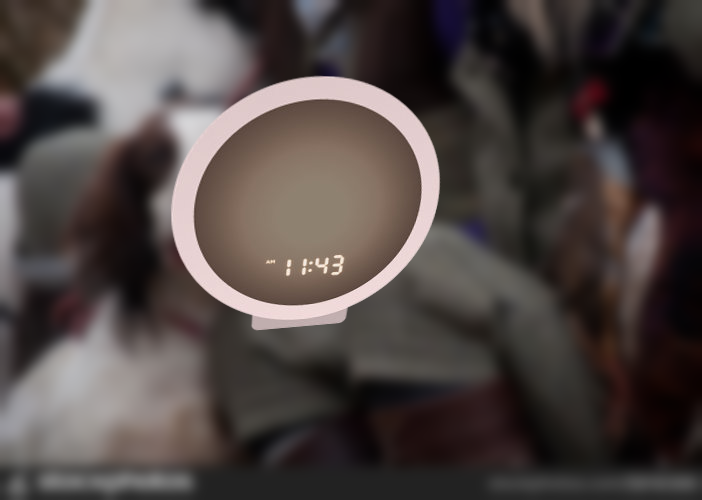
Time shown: 11:43
